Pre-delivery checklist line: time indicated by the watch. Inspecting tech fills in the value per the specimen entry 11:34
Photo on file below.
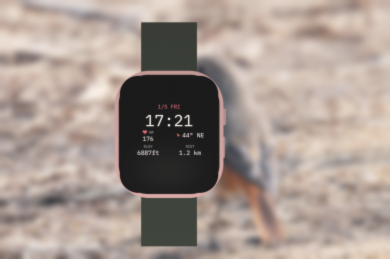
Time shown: 17:21
